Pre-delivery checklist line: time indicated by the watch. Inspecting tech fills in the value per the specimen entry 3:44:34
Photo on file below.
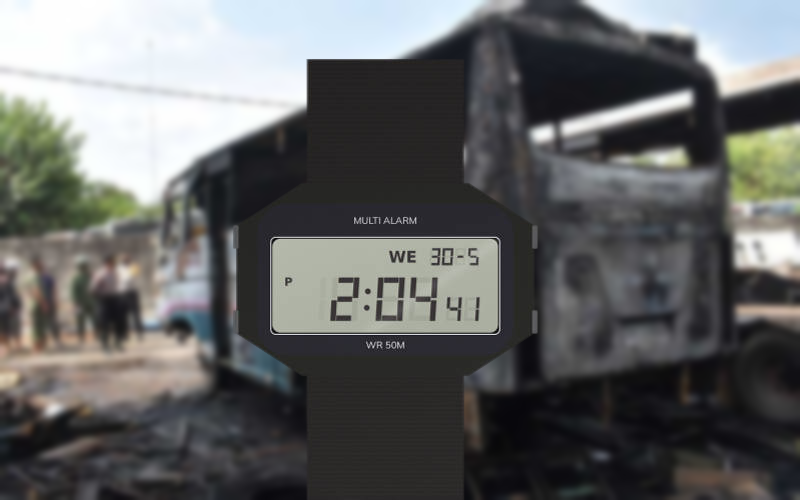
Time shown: 2:04:41
